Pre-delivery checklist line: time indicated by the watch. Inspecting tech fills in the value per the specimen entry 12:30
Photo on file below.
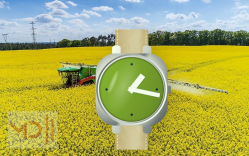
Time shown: 1:17
